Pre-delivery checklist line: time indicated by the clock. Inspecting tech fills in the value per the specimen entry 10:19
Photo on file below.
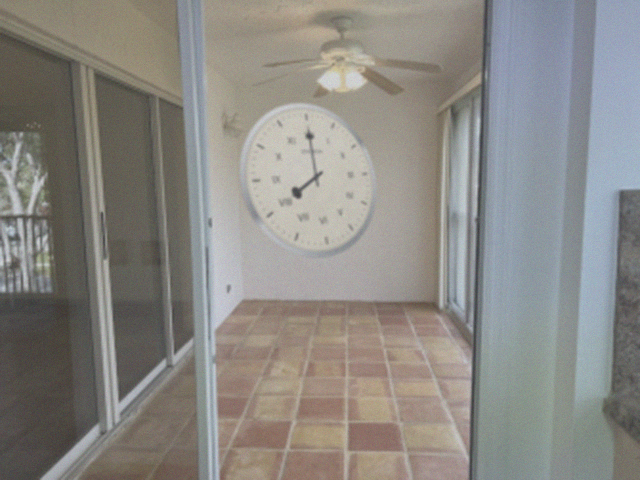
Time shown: 8:00
